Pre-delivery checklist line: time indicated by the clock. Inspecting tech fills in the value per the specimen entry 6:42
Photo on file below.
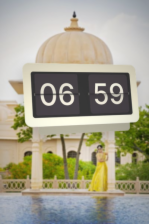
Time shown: 6:59
